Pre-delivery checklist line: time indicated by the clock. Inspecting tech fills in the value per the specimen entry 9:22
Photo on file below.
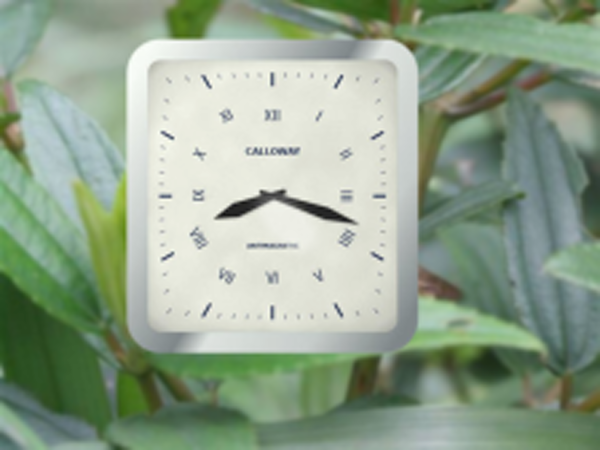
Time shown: 8:18
